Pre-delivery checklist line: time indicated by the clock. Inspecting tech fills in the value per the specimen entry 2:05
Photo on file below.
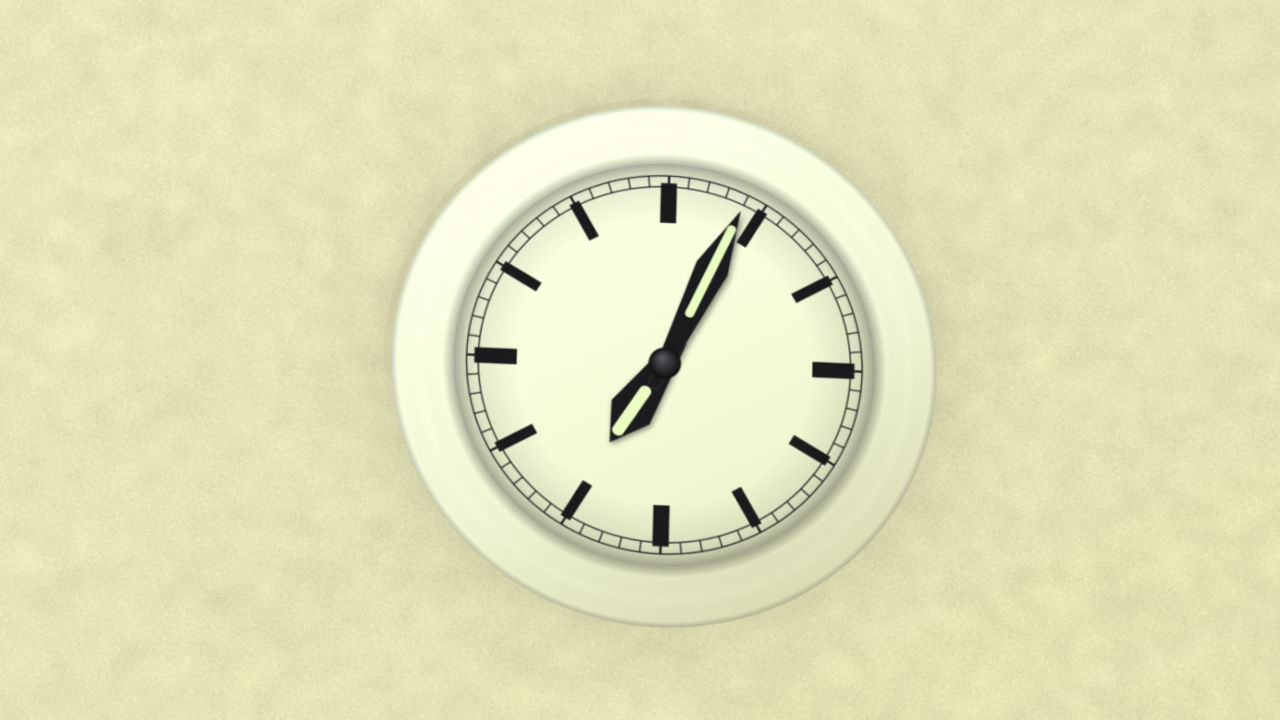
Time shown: 7:04
